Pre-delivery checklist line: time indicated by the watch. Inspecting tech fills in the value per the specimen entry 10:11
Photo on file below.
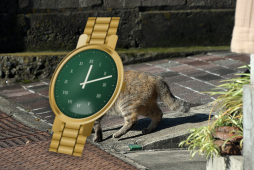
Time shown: 12:12
